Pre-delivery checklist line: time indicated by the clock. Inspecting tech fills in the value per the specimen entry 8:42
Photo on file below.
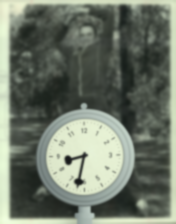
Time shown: 8:32
